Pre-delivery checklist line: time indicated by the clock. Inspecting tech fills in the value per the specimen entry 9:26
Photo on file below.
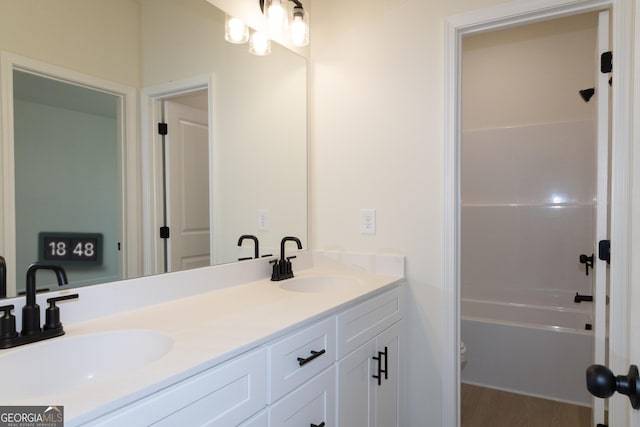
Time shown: 18:48
